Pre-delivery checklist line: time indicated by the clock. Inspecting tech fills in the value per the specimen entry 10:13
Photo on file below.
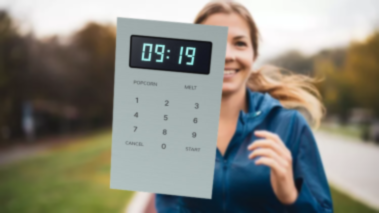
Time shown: 9:19
